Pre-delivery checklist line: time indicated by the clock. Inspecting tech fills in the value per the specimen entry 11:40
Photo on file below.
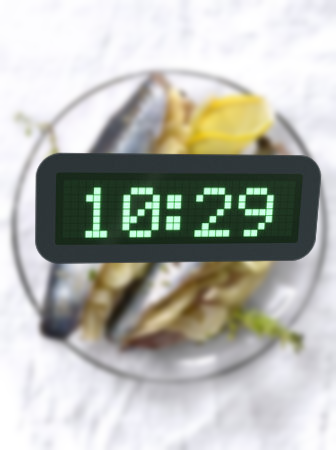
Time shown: 10:29
